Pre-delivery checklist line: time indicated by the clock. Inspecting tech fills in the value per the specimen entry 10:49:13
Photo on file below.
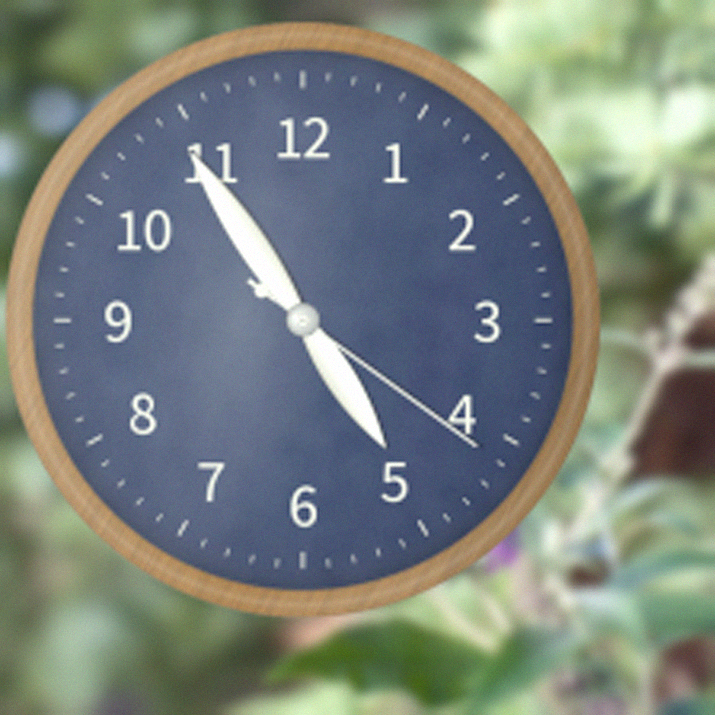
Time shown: 4:54:21
